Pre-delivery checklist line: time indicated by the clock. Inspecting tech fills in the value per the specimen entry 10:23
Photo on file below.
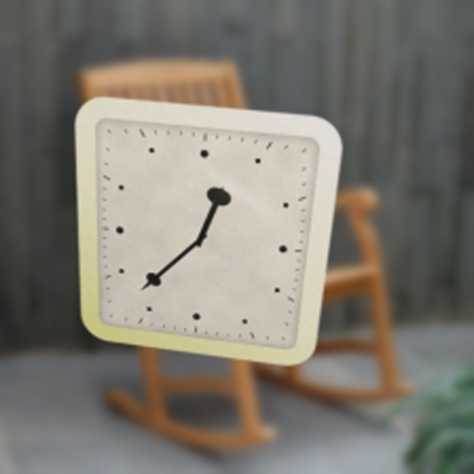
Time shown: 12:37
